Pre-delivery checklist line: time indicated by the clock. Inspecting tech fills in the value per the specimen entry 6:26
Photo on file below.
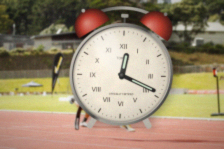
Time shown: 12:19
